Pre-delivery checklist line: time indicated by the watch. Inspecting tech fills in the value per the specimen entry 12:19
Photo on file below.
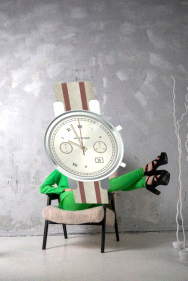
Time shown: 9:57
